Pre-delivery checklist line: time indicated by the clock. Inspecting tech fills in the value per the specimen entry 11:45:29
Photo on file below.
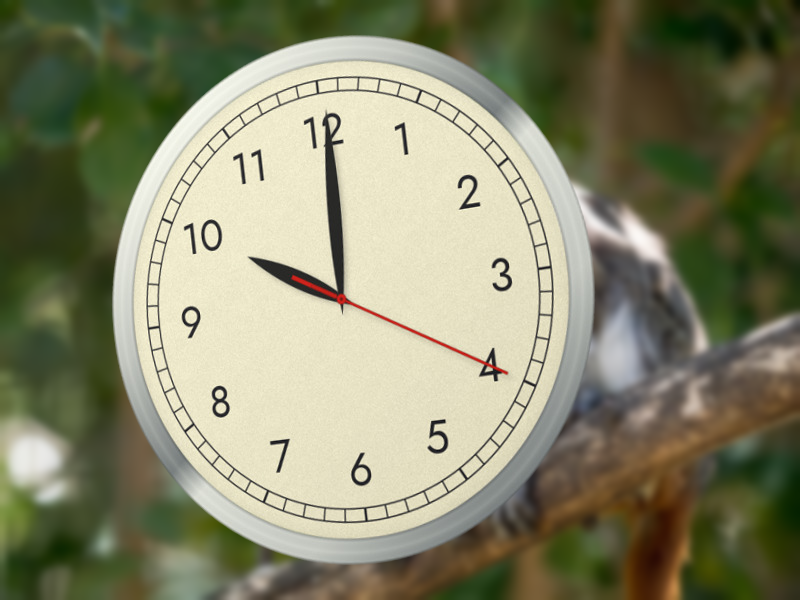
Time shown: 10:00:20
